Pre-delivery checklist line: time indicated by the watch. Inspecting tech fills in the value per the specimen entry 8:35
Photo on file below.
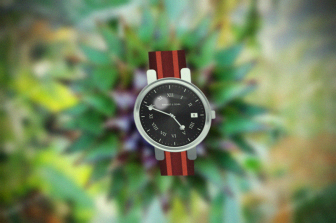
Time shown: 4:49
